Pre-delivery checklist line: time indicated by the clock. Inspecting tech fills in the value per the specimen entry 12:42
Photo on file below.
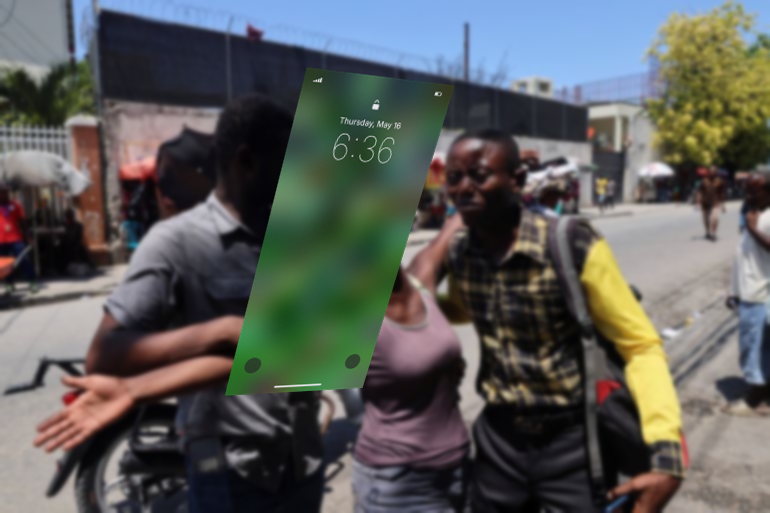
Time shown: 6:36
